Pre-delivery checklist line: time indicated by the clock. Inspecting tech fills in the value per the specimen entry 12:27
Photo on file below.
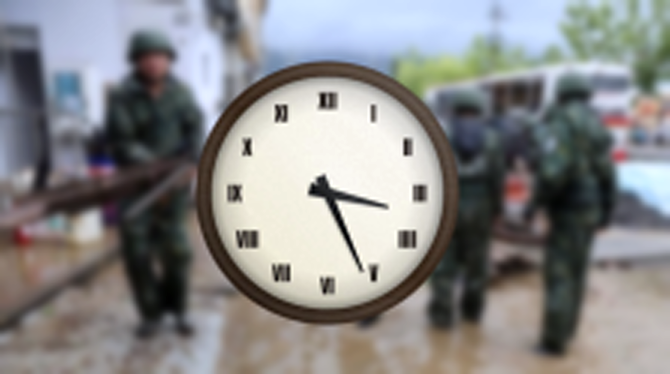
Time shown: 3:26
